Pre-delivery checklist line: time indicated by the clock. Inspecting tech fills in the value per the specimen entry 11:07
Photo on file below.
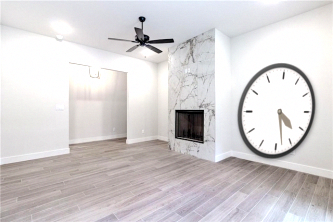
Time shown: 4:28
